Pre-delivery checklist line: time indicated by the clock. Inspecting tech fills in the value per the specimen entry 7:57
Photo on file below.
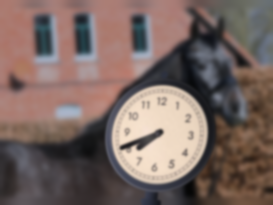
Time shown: 7:41
